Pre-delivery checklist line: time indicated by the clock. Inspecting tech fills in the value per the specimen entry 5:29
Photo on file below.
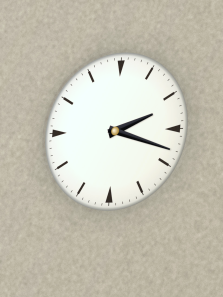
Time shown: 2:18
